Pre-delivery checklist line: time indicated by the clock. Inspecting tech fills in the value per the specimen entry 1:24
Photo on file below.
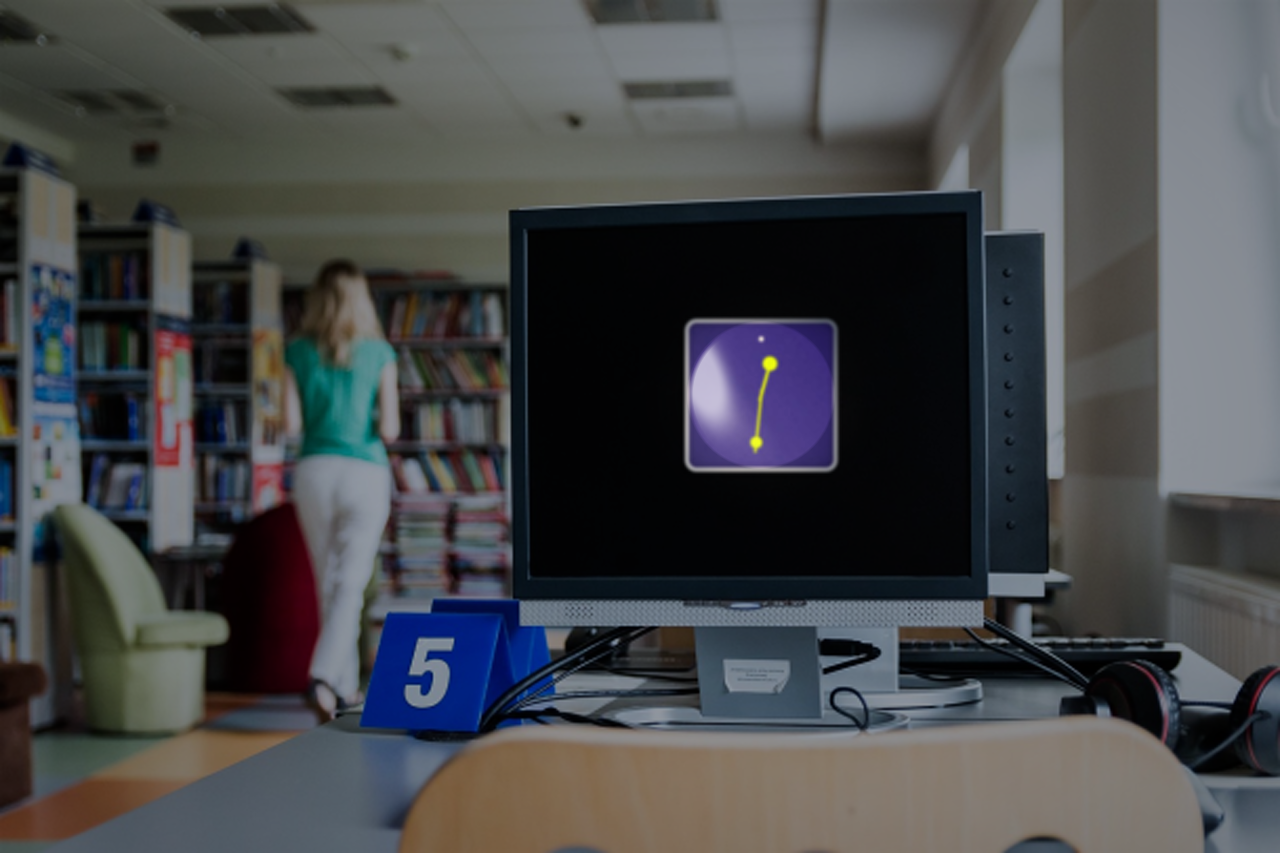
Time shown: 12:31
